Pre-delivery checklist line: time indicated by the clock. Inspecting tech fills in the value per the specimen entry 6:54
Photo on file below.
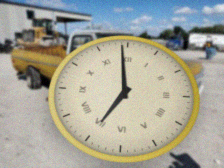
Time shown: 6:59
